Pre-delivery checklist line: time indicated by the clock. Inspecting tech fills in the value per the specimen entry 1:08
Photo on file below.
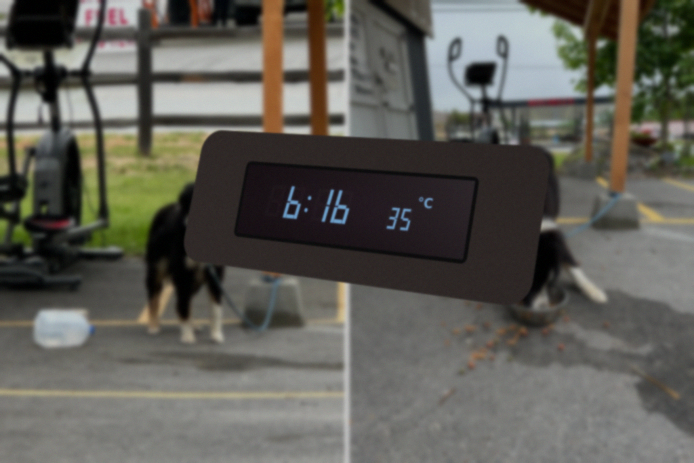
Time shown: 6:16
